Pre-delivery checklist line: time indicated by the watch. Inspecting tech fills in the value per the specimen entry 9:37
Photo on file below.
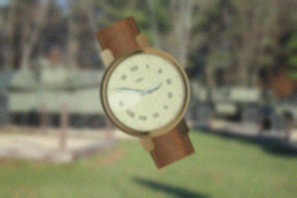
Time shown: 2:50
